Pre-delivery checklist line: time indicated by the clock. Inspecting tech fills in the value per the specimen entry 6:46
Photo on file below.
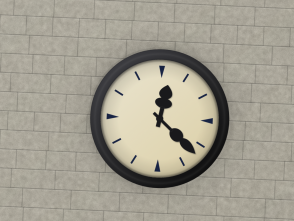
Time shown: 12:22
